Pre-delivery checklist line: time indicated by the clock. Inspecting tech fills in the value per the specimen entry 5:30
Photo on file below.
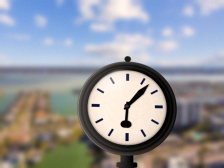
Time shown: 6:07
